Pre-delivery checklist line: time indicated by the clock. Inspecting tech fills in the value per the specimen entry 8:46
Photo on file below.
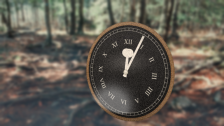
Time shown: 12:04
